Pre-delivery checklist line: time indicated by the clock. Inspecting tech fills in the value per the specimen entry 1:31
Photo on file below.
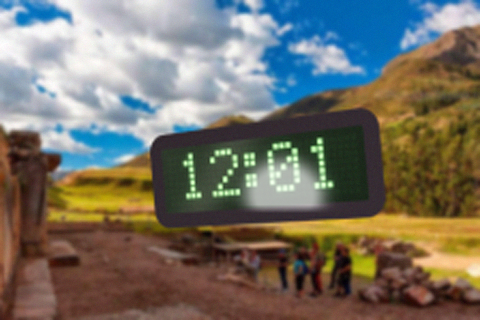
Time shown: 12:01
